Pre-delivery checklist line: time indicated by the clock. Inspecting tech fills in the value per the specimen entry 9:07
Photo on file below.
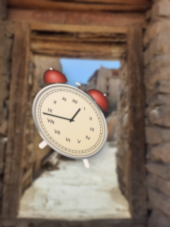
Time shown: 12:43
